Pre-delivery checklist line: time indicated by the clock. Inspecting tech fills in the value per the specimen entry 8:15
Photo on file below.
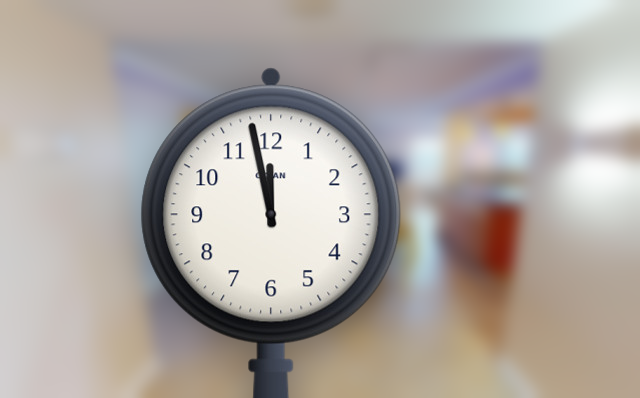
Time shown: 11:58
